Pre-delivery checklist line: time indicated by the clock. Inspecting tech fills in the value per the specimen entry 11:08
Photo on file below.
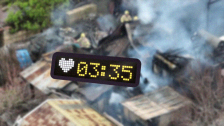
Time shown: 3:35
